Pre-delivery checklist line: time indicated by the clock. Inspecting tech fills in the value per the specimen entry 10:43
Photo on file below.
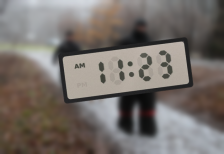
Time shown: 11:23
